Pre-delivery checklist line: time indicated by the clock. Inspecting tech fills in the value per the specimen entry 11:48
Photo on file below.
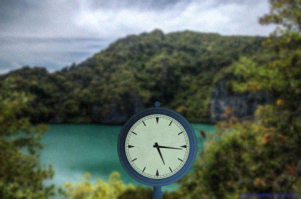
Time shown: 5:16
